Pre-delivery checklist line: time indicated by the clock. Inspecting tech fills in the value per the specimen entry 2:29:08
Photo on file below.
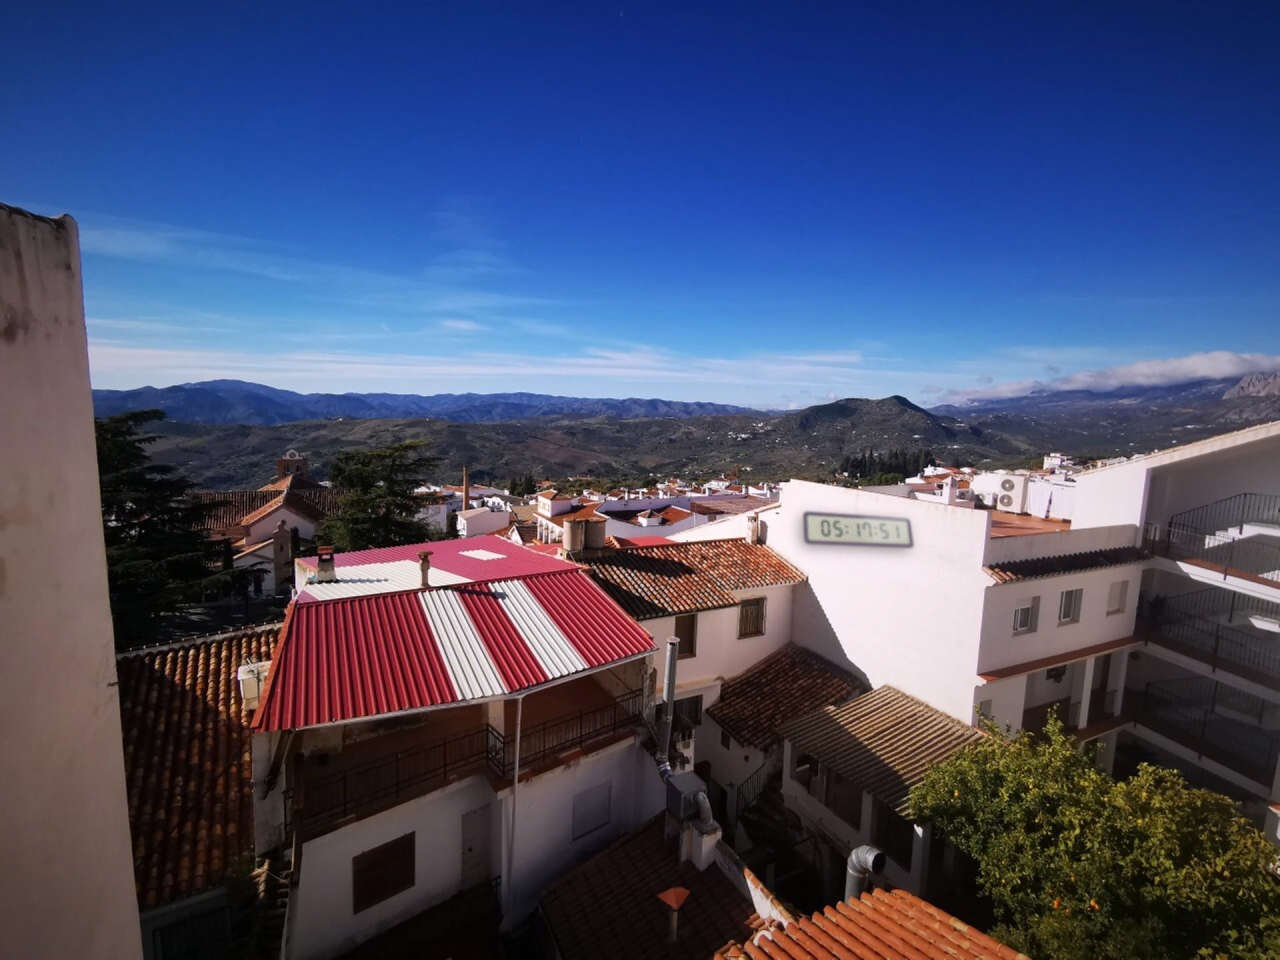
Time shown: 5:17:51
